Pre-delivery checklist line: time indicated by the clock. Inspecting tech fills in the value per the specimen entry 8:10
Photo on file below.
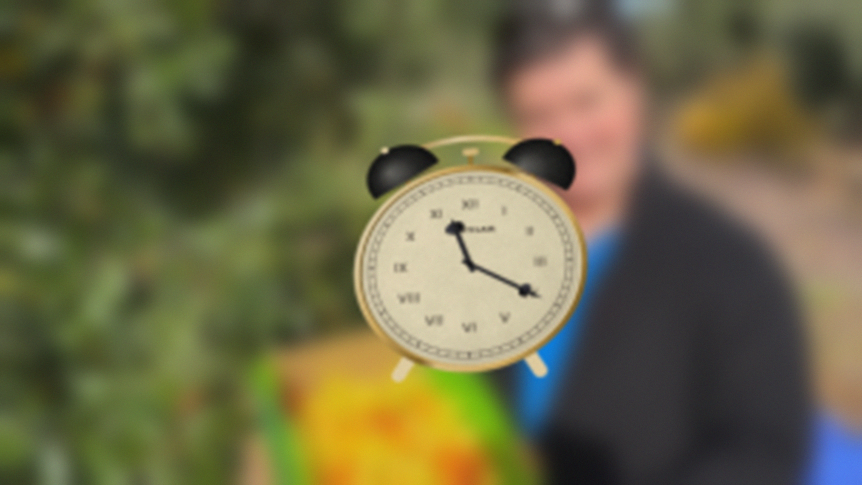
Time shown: 11:20
